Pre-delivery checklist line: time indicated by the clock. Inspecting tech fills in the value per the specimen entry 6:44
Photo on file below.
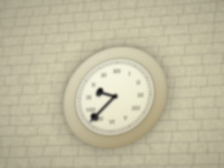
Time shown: 9:37
